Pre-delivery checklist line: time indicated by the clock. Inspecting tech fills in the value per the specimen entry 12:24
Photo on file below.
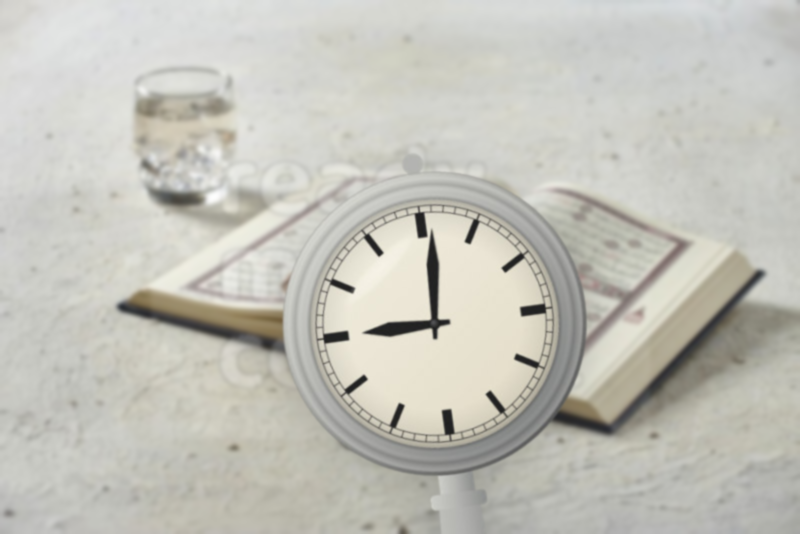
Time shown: 9:01
